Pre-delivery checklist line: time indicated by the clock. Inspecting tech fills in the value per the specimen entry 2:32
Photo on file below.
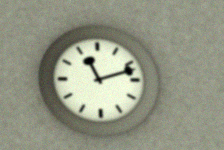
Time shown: 11:12
